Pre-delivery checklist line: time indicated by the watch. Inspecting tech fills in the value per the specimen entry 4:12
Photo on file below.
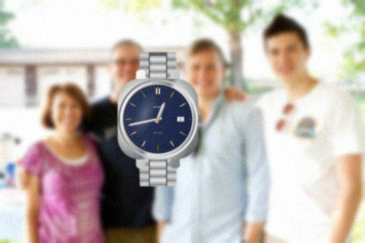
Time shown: 12:43
